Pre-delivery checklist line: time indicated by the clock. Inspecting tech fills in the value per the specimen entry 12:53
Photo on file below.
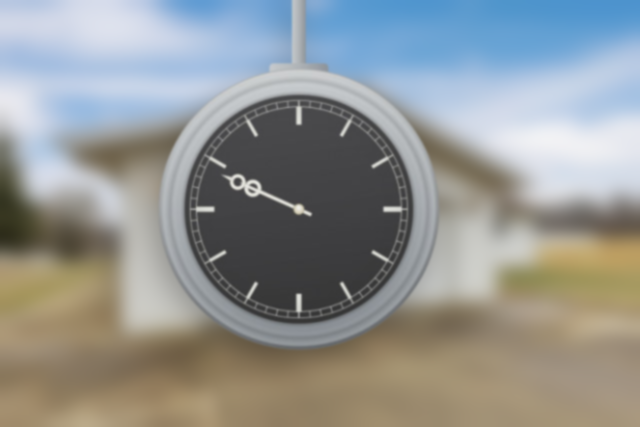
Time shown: 9:49
